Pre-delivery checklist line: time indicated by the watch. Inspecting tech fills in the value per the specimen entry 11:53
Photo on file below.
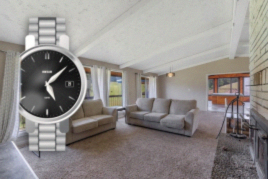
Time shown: 5:08
